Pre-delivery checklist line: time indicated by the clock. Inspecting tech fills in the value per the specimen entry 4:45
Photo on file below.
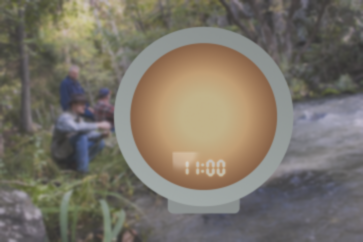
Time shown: 11:00
